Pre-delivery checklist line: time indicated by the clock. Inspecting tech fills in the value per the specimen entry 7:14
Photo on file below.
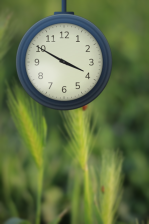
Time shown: 3:50
